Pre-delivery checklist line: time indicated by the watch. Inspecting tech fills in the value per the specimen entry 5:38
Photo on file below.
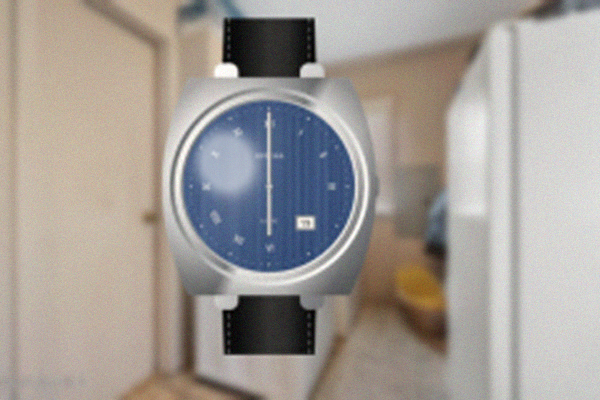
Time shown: 6:00
